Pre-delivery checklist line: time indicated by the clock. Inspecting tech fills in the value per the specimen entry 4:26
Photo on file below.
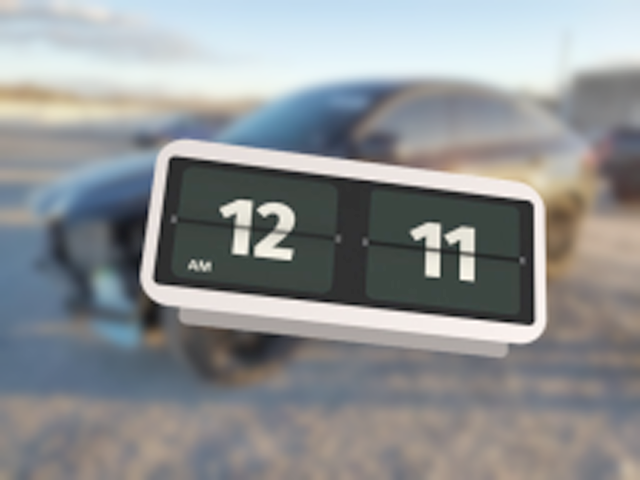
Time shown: 12:11
